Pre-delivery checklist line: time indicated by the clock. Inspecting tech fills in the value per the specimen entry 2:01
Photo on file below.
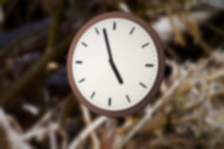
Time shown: 4:57
